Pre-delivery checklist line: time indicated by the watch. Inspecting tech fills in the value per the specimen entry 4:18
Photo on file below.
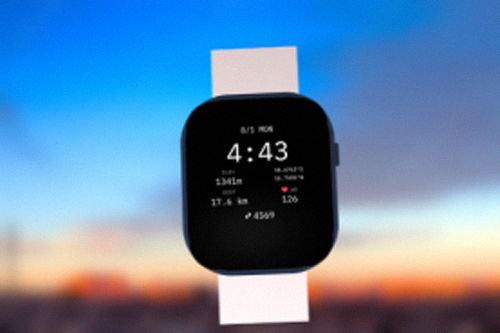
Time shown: 4:43
